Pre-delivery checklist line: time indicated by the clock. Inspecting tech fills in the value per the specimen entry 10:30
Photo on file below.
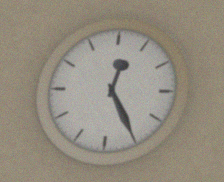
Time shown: 12:25
